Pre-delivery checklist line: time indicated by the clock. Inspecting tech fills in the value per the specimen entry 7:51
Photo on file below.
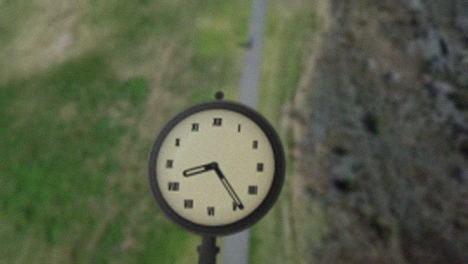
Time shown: 8:24
